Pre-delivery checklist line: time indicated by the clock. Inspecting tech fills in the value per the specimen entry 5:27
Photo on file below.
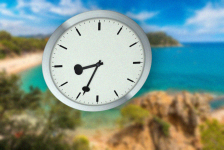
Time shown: 8:34
